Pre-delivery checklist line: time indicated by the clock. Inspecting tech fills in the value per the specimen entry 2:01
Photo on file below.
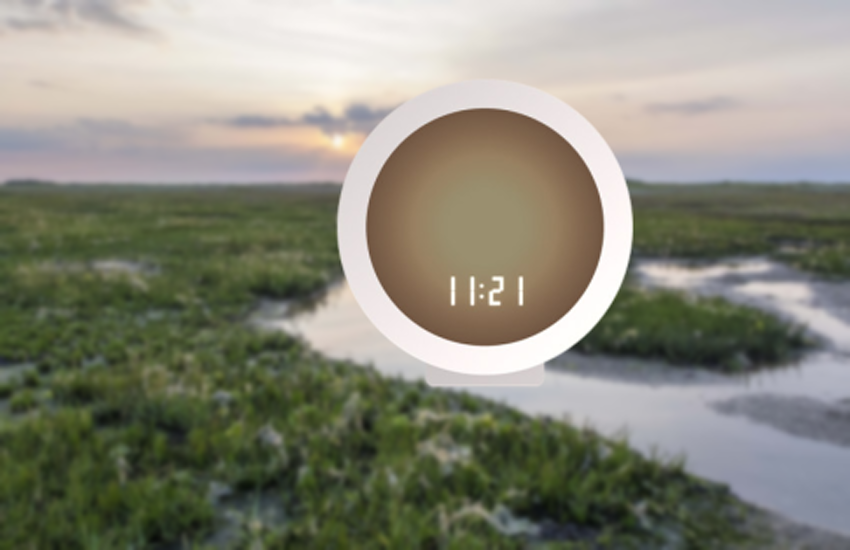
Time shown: 11:21
